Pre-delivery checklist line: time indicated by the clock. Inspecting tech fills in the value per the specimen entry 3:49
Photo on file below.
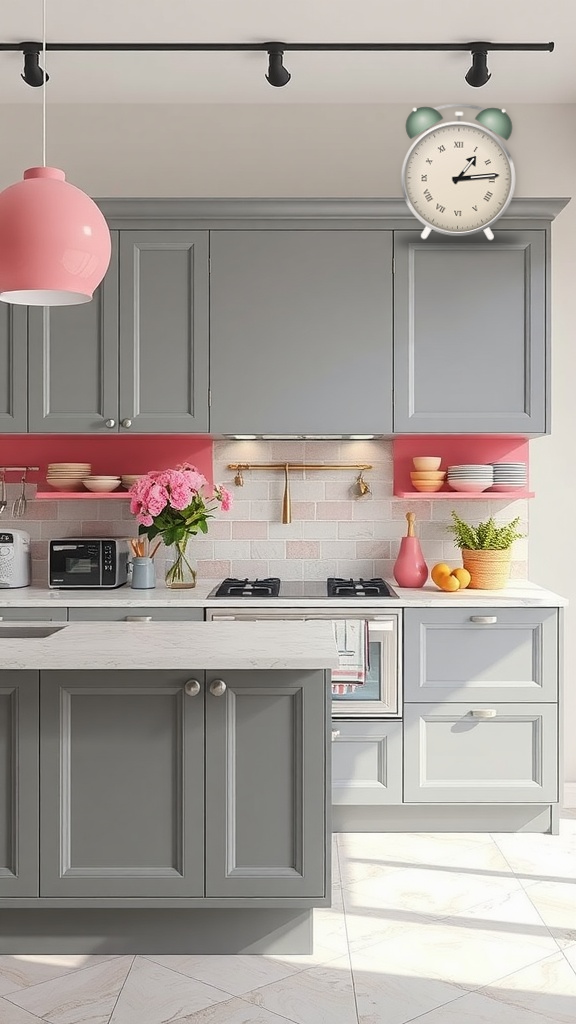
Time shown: 1:14
